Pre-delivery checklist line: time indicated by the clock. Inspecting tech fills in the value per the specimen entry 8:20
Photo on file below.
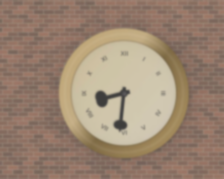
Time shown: 8:31
